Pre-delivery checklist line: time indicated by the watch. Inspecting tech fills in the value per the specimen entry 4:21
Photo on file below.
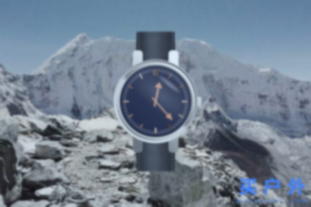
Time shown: 12:23
